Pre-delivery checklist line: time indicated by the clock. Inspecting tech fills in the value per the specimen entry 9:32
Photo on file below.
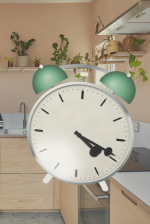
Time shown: 4:19
